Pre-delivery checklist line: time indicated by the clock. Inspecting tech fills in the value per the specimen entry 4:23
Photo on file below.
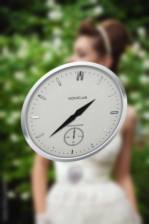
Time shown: 1:38
